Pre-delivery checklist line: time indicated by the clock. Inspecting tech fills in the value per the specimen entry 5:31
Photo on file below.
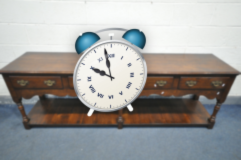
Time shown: 9:58
